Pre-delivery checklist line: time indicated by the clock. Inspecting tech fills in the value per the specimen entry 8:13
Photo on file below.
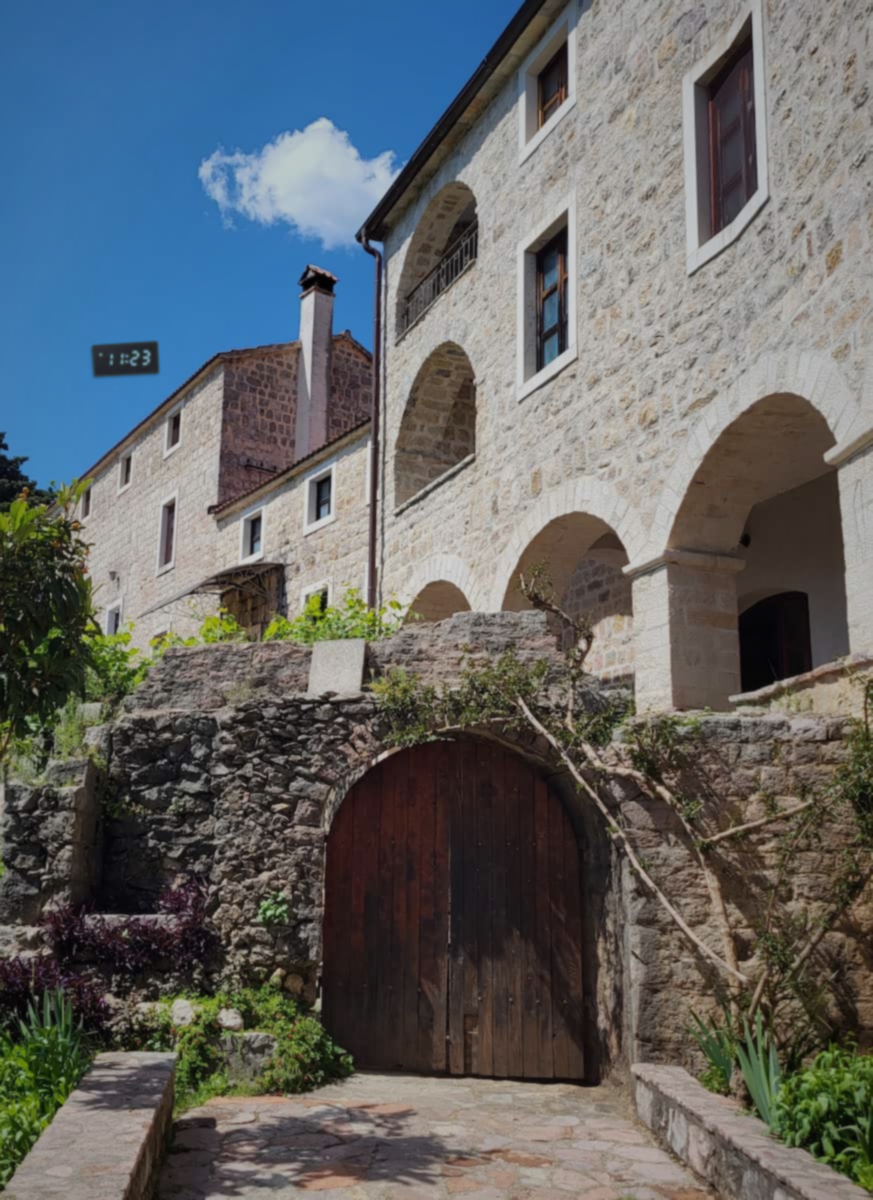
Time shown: 11:23
